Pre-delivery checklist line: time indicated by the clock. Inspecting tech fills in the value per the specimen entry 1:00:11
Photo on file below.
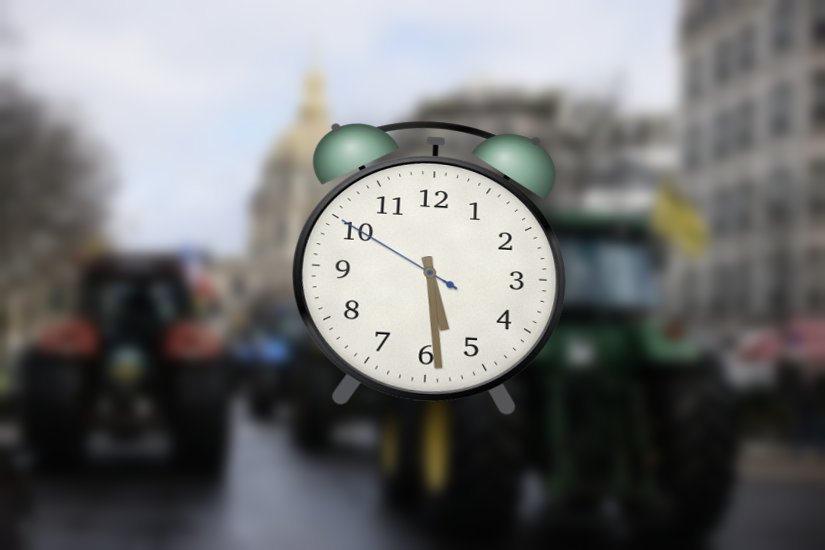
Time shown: 5:28:50
